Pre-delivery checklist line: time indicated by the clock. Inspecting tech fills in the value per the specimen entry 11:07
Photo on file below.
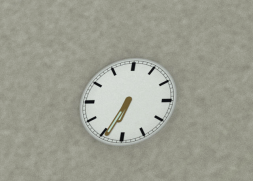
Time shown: 6:34
